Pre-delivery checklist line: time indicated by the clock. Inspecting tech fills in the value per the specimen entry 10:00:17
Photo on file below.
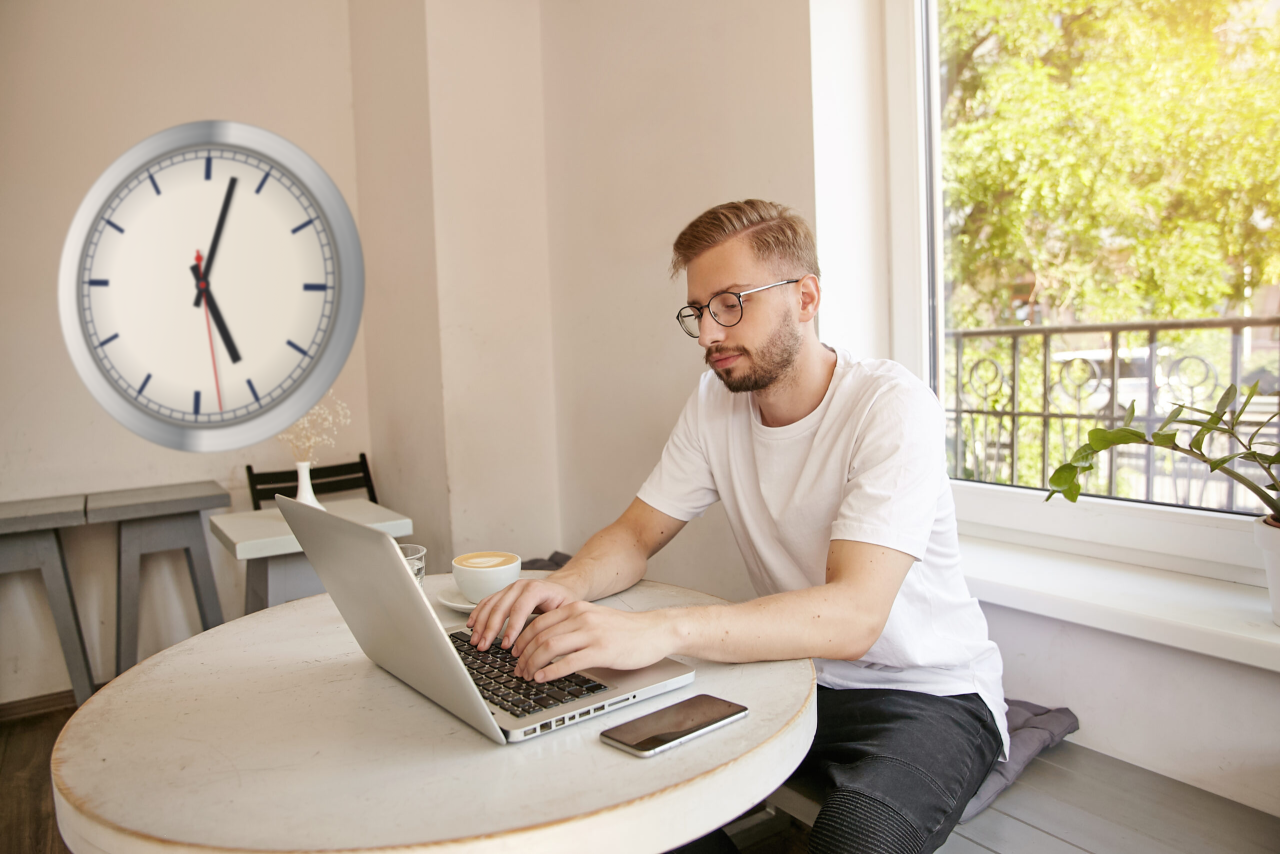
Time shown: 5:02:28
